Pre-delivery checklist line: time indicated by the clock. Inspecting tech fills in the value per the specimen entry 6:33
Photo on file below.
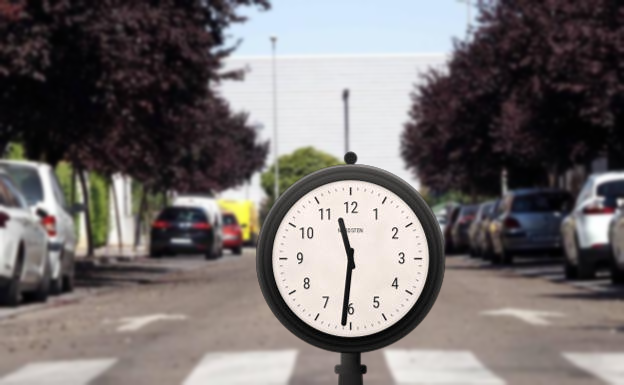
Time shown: 11:31
